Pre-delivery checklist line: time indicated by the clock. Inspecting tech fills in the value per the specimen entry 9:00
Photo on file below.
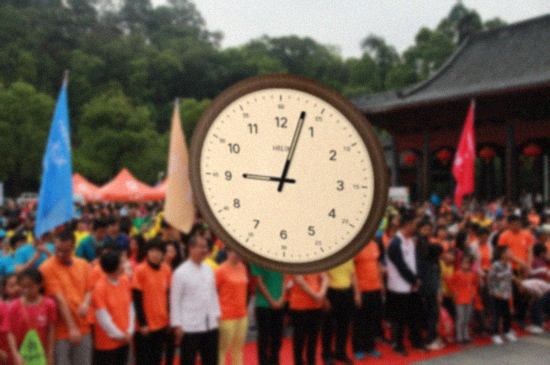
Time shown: 9:03
